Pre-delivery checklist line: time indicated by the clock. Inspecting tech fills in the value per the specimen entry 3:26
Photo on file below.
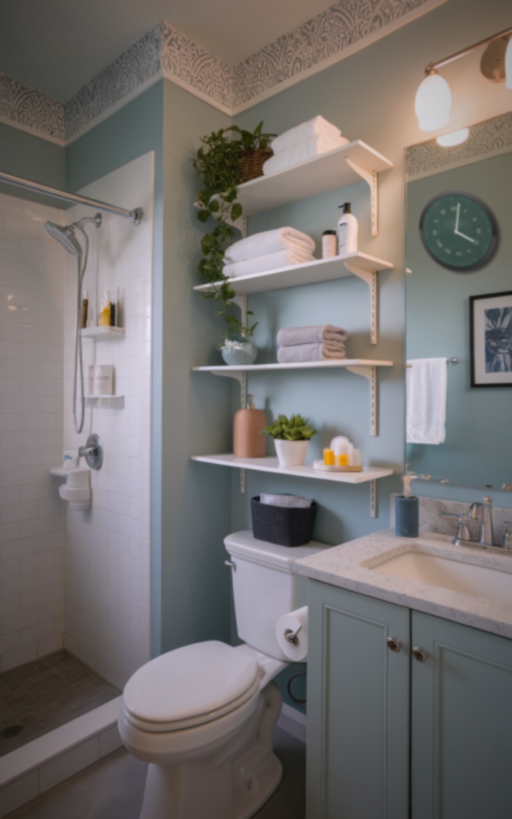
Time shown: 4:02
